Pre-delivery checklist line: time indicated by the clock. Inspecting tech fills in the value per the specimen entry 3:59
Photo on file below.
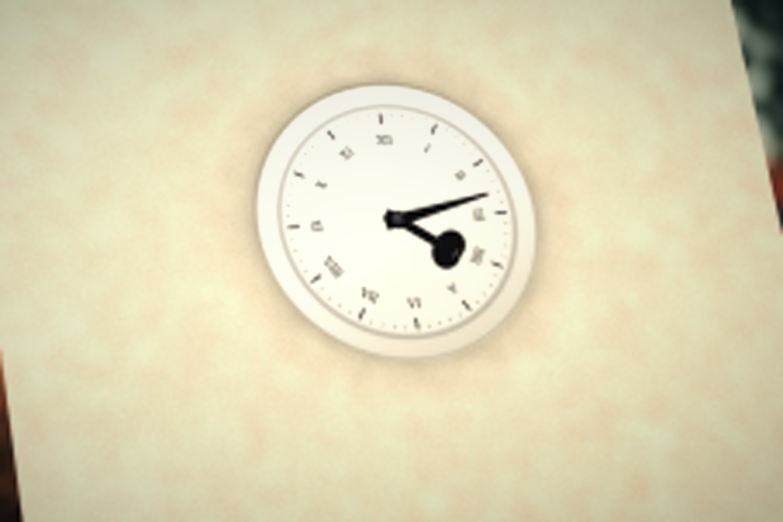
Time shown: 4:13
